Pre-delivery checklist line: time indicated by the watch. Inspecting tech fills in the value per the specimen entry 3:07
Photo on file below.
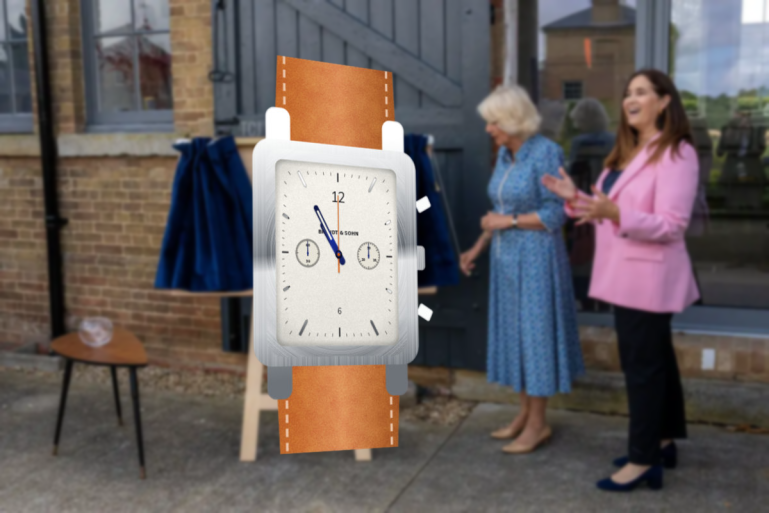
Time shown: 10:55
